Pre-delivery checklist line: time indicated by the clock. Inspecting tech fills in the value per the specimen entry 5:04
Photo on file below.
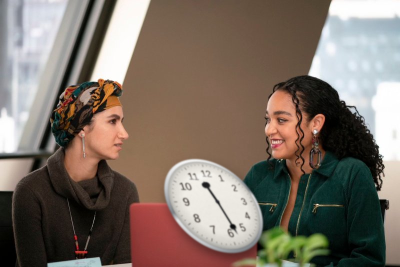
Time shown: 11:28
